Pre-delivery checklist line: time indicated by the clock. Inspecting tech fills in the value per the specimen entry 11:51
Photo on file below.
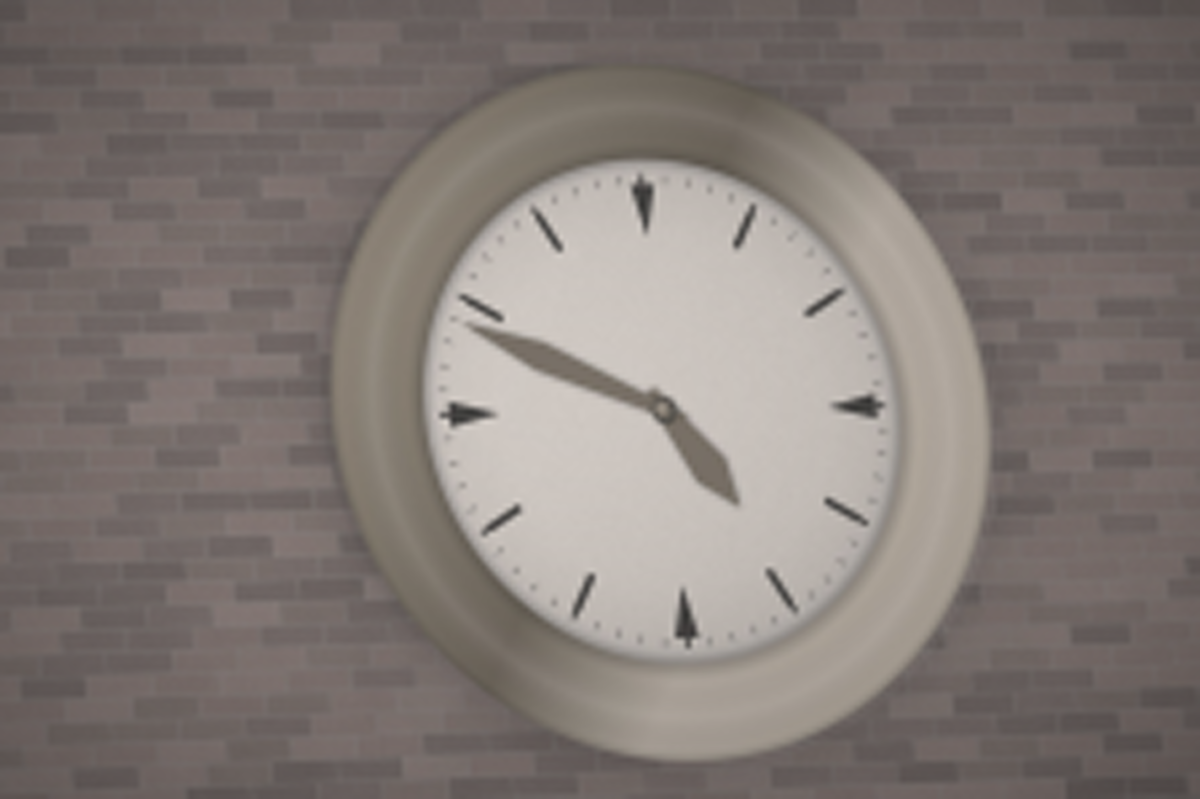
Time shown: 4:49
